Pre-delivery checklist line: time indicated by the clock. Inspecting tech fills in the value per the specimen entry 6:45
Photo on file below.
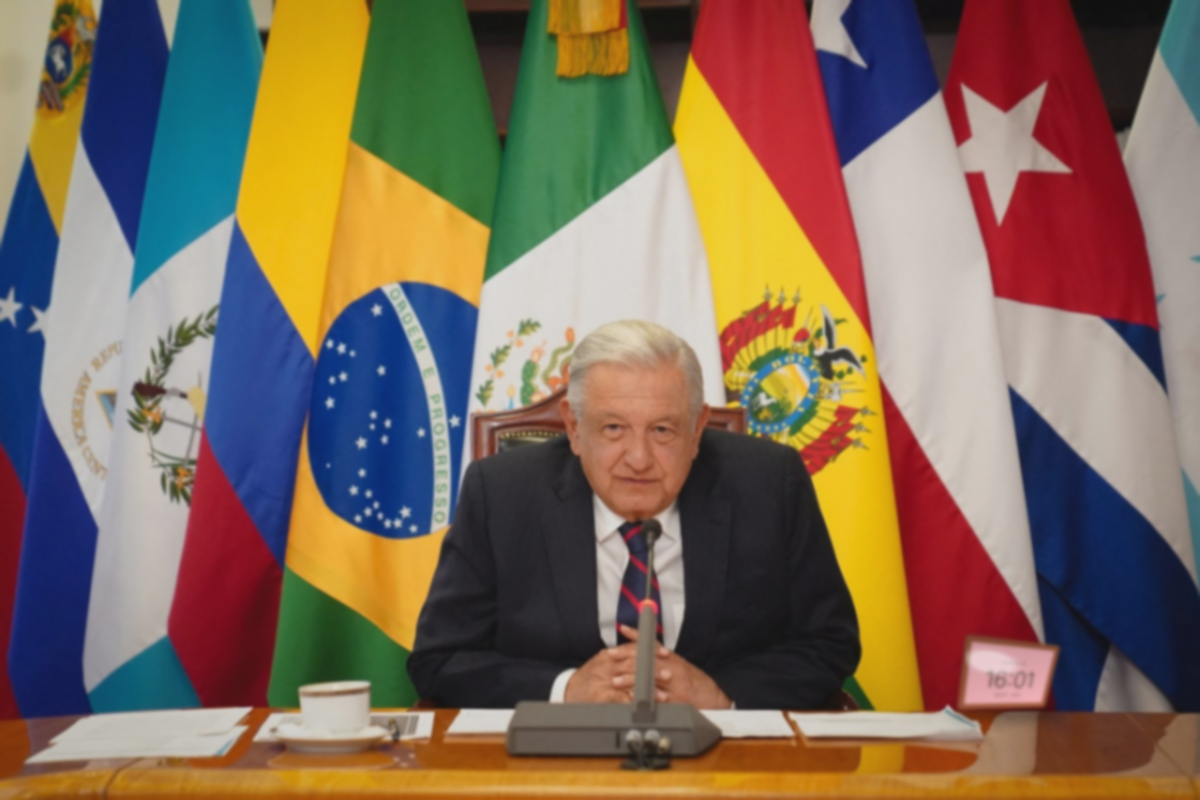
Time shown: 16:01
